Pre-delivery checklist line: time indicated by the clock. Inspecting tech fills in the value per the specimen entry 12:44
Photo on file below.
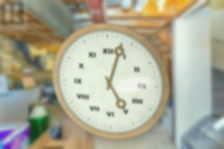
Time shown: 5:03
